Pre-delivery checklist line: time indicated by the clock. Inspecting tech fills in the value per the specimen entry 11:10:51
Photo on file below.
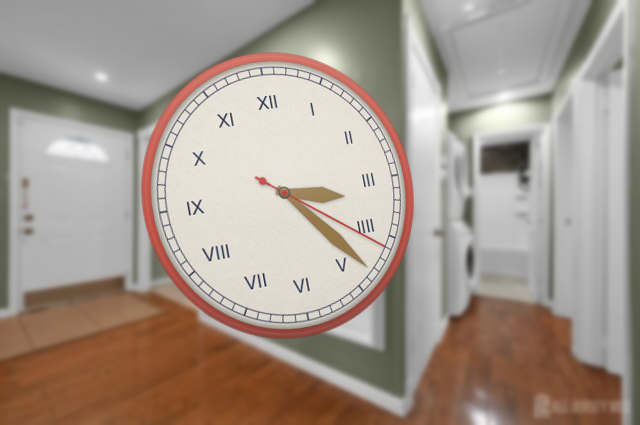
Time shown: 3:23:21
